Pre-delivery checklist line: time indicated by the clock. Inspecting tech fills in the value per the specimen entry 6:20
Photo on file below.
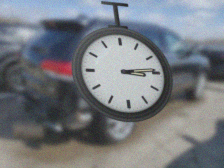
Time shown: 3:14
